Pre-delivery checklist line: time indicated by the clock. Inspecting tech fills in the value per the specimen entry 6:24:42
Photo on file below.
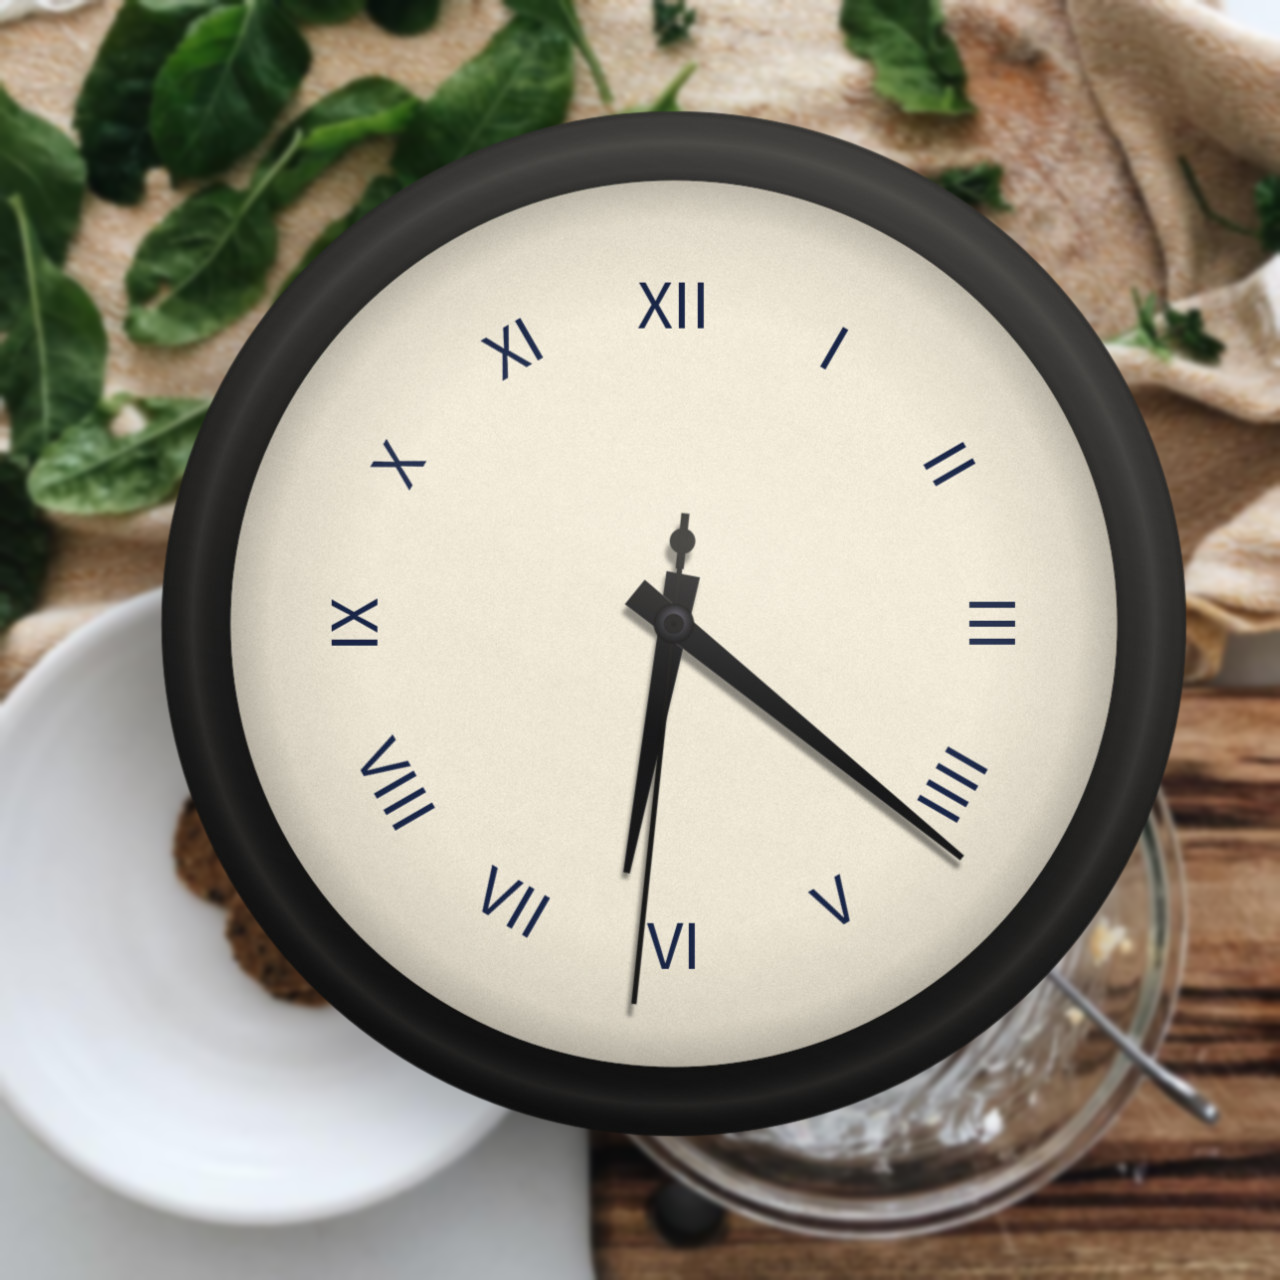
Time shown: 6:21:31
